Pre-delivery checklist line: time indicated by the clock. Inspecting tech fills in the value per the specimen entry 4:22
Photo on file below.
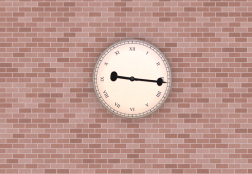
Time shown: 9:16
